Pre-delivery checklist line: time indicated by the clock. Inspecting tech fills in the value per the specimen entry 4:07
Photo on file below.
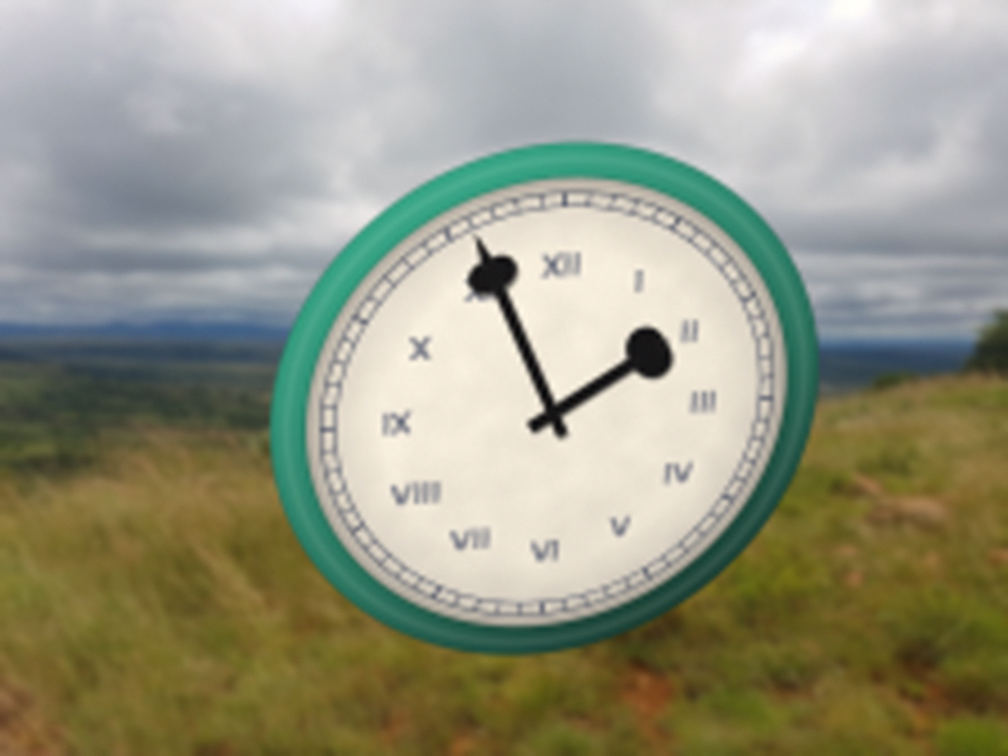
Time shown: 1:56
